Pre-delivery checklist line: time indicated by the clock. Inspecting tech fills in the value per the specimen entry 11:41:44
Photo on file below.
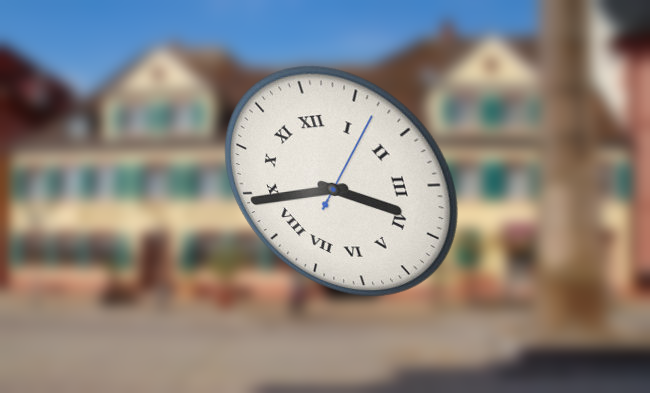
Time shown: 3:44:07
